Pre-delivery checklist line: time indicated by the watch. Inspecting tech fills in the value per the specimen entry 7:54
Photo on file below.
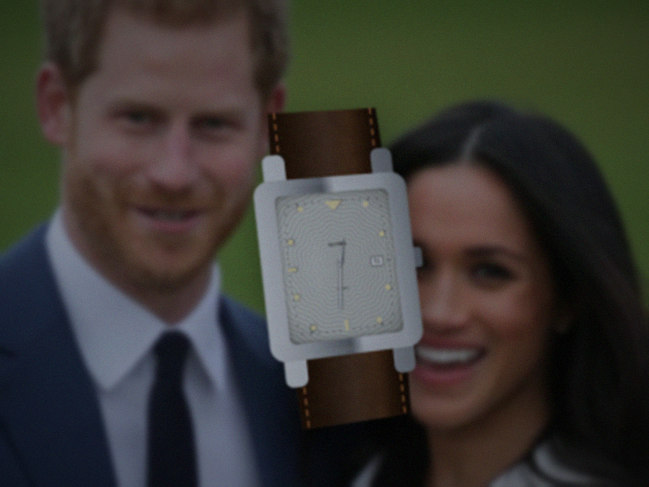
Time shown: 12:31
